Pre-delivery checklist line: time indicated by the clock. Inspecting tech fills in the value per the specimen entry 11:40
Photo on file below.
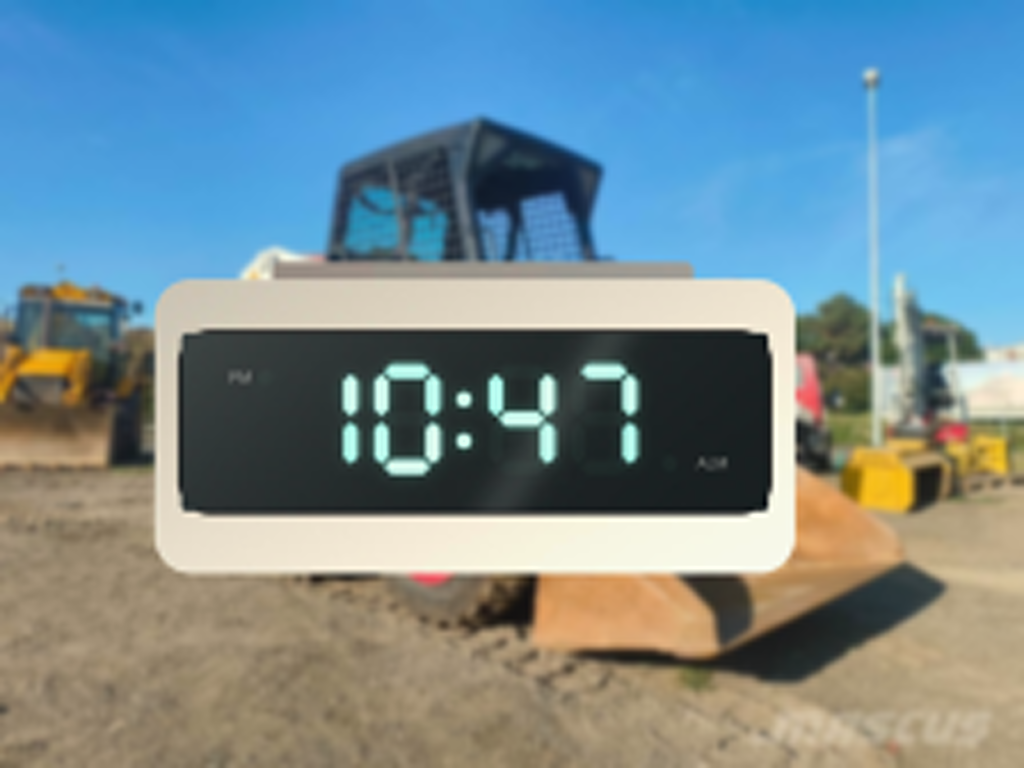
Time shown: 10:47
